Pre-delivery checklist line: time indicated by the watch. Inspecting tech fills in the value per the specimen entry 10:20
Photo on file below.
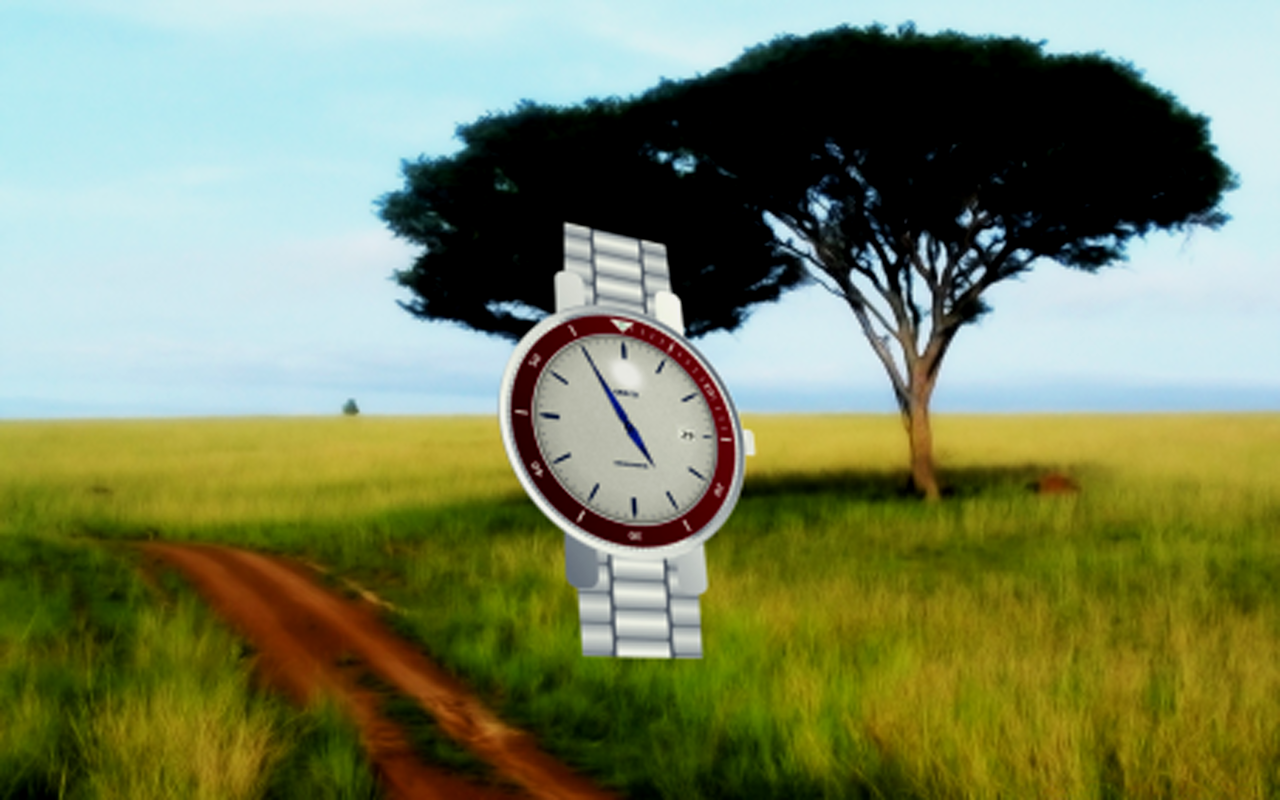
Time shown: 4:55
